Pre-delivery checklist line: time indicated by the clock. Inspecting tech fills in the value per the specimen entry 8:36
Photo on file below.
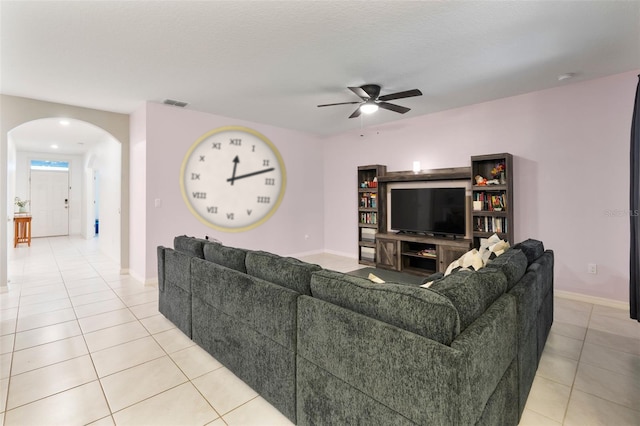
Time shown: 12:12
